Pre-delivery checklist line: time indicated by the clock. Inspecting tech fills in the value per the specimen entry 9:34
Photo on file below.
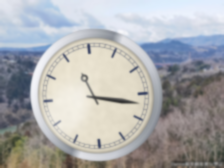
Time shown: 11:17
